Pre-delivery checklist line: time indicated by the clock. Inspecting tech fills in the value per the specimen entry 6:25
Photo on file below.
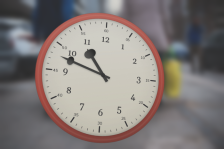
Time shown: 10:48
